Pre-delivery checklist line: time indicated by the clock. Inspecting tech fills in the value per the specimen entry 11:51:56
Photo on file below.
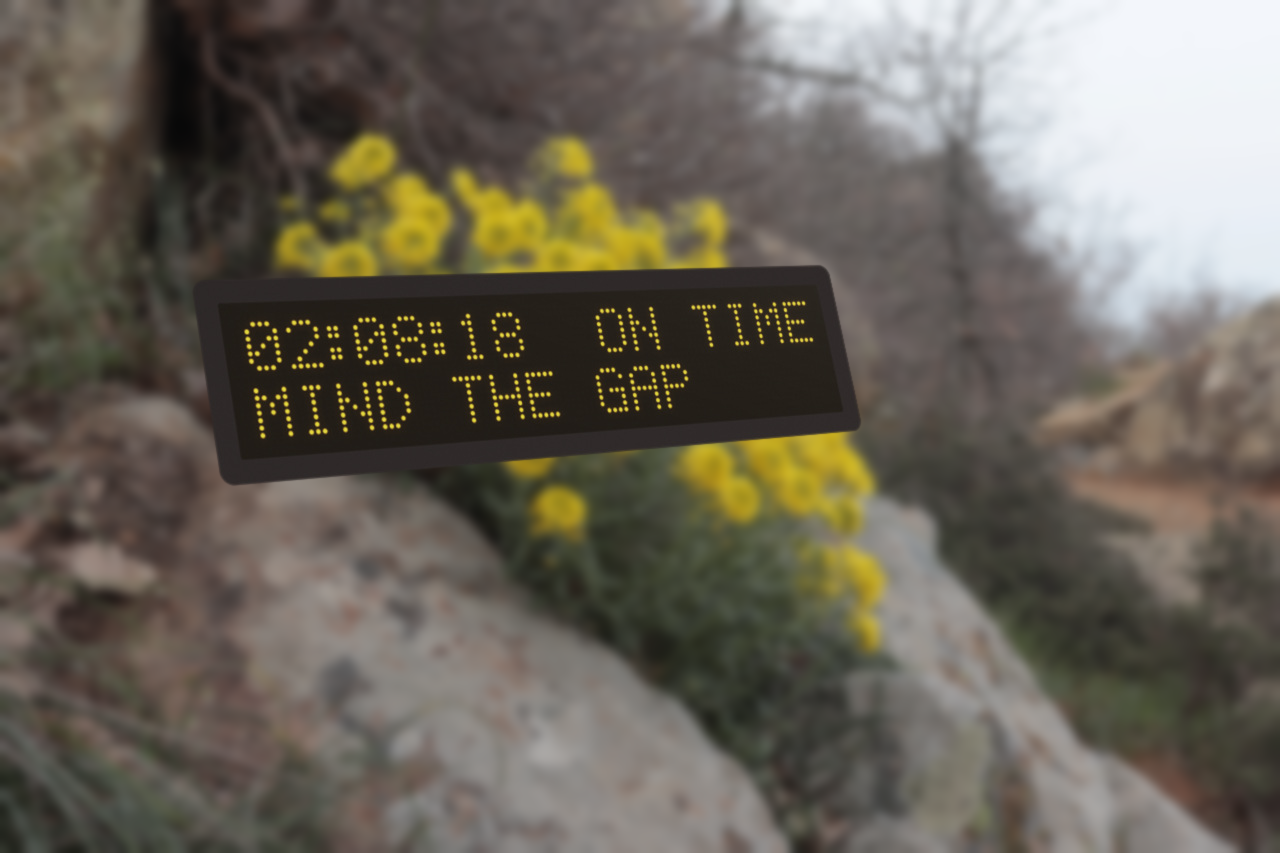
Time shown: 2:08:18
